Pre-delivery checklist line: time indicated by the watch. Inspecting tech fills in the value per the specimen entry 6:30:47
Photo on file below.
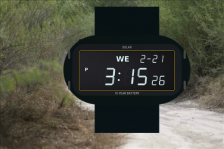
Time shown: 3:15:26
